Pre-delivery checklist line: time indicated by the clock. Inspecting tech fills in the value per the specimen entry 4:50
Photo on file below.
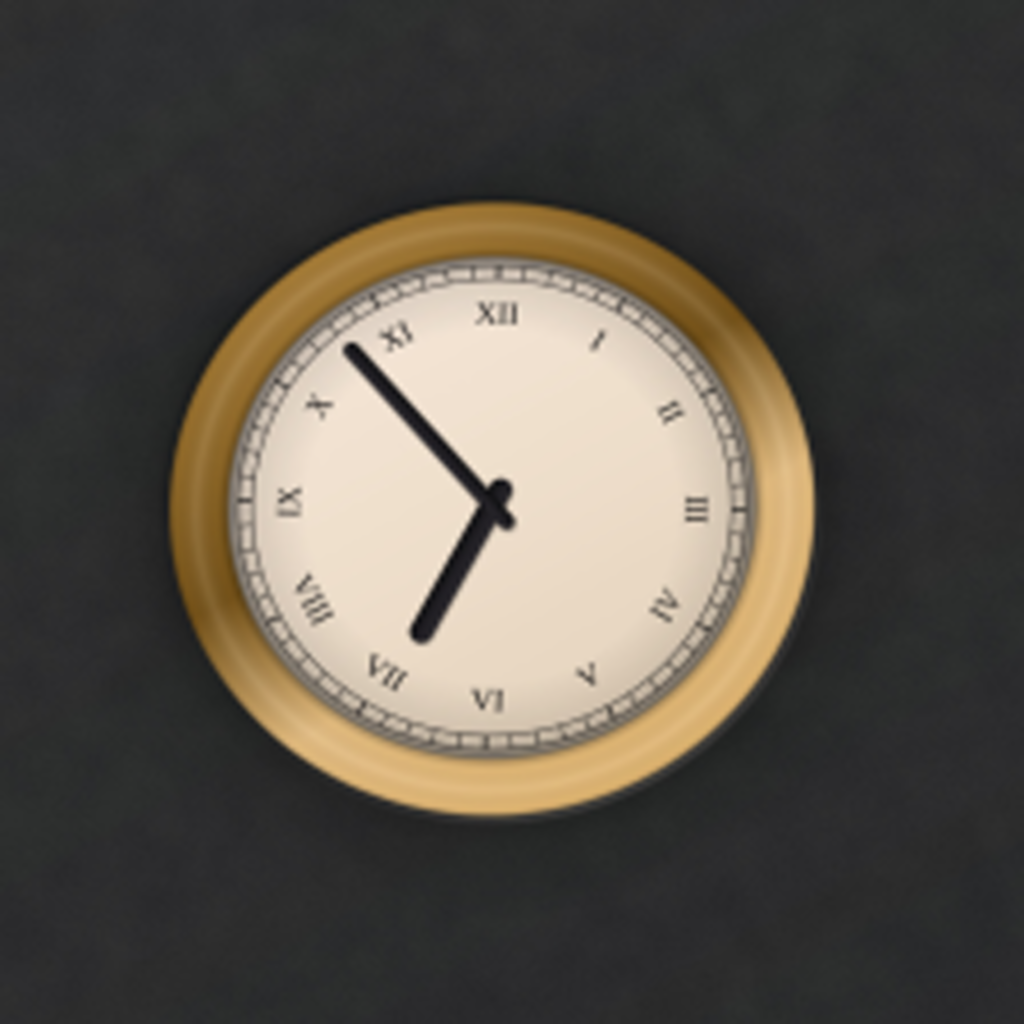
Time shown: 6:53
